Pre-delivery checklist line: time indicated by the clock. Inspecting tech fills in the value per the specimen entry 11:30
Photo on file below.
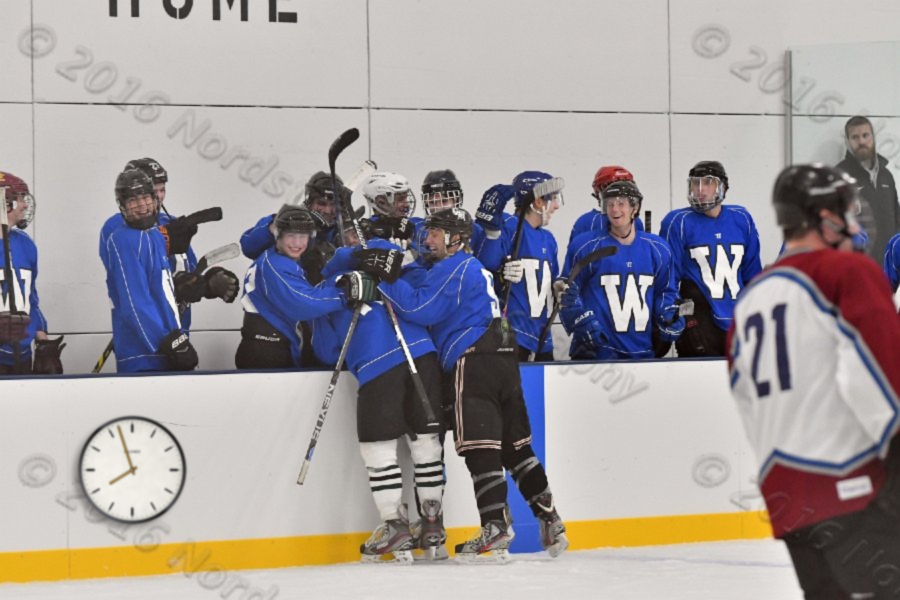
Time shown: 7:57
